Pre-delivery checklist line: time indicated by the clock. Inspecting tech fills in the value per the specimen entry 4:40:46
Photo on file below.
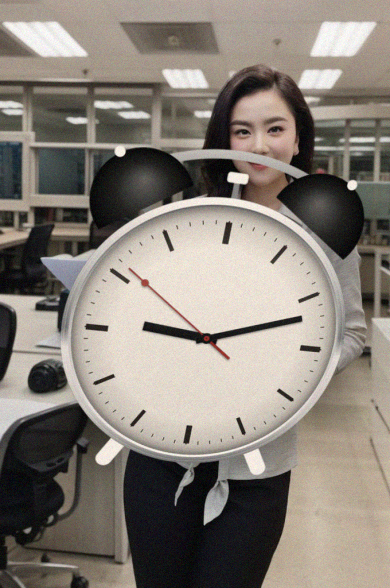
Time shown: 9:11:51
